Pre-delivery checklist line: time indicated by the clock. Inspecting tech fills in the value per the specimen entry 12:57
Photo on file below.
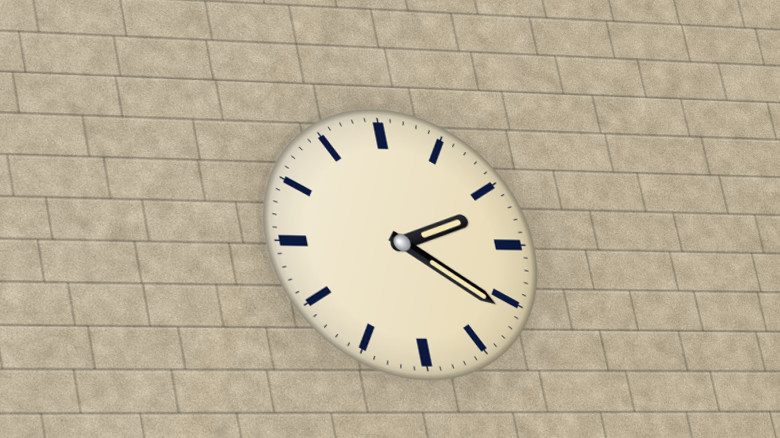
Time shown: 2:21
